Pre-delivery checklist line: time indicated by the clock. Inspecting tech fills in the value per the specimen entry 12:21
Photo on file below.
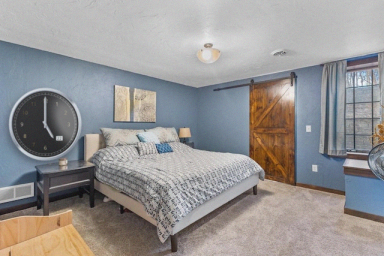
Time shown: 5:00
